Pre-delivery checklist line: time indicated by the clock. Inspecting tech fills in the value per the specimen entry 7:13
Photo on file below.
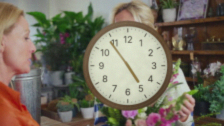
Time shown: 4:54
